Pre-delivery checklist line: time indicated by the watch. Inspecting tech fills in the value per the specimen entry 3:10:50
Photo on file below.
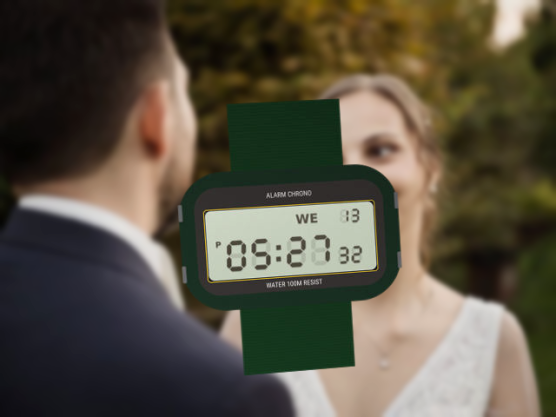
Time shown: 5:27:32
